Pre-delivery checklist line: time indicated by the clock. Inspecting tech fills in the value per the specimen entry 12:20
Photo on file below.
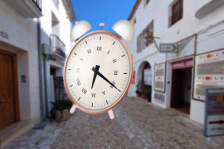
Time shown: 6:20
